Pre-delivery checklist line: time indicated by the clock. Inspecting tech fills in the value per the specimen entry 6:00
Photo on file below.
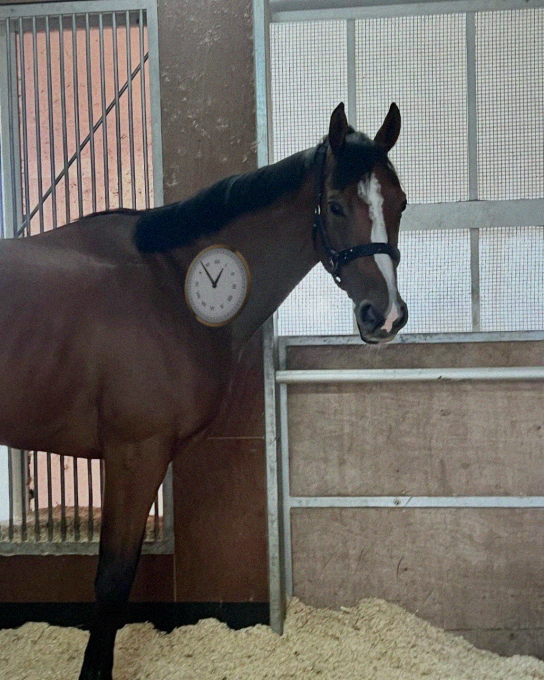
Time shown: 12:53
